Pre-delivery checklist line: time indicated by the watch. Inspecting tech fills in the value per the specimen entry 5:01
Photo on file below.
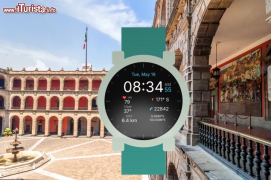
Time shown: 8:34
